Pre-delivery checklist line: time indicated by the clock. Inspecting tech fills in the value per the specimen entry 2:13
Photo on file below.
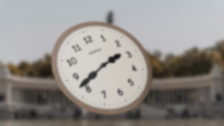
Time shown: 2:42
